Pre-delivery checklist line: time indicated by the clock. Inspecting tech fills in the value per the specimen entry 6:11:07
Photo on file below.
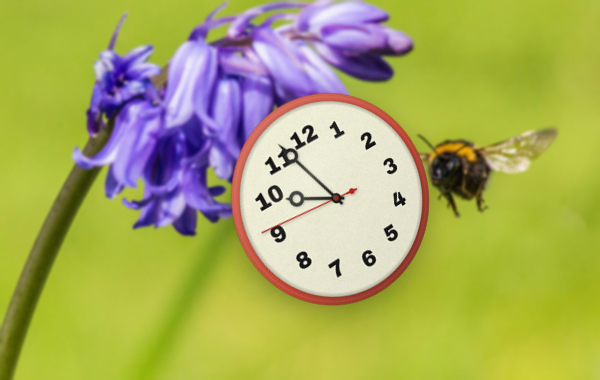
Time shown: 9:56:46
